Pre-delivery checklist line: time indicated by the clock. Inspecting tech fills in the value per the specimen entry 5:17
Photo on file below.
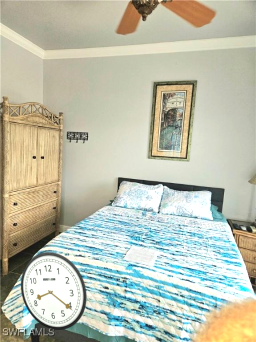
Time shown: 8:21
